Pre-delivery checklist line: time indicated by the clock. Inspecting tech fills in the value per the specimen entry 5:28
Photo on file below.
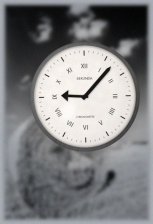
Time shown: 9:07
